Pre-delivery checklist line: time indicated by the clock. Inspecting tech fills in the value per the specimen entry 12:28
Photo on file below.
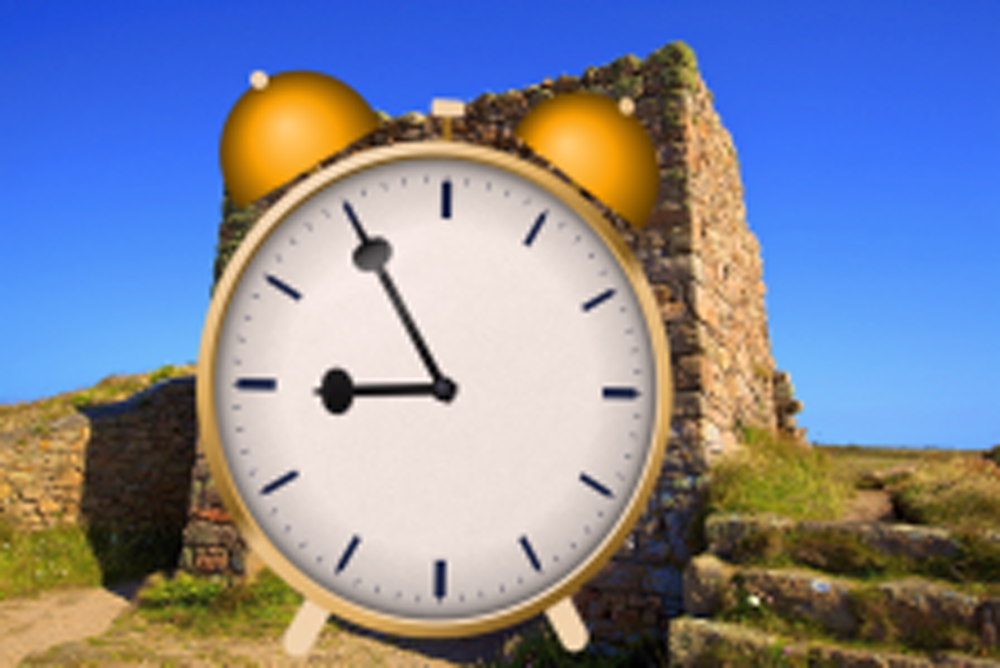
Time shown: 8:55
